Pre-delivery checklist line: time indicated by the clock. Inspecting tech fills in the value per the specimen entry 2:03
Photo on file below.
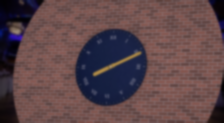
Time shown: 8:11
